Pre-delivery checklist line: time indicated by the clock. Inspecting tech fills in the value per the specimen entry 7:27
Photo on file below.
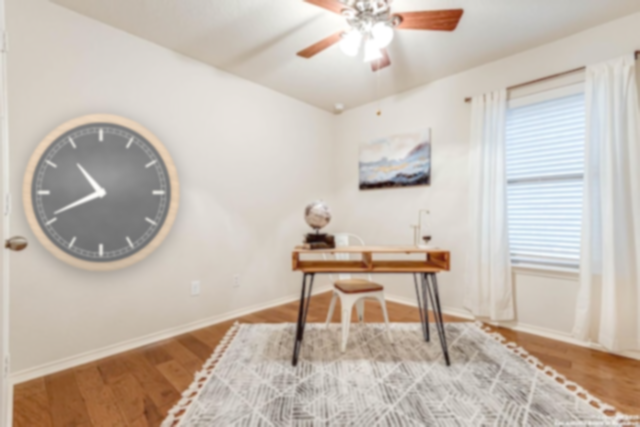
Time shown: 10:41
